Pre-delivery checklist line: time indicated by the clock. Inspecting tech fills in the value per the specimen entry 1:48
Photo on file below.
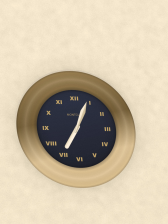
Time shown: 7:04
